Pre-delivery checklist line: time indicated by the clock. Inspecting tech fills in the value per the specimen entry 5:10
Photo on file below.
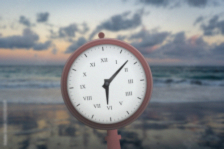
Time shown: 6:08
